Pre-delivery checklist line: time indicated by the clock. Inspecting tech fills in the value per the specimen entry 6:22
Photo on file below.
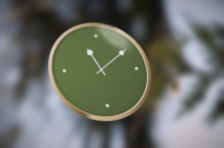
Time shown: 11:09
